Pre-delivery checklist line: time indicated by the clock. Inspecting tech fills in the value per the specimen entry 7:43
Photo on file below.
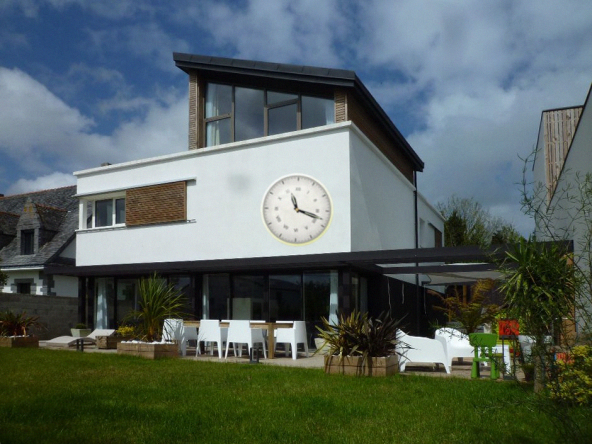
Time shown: 11:18
